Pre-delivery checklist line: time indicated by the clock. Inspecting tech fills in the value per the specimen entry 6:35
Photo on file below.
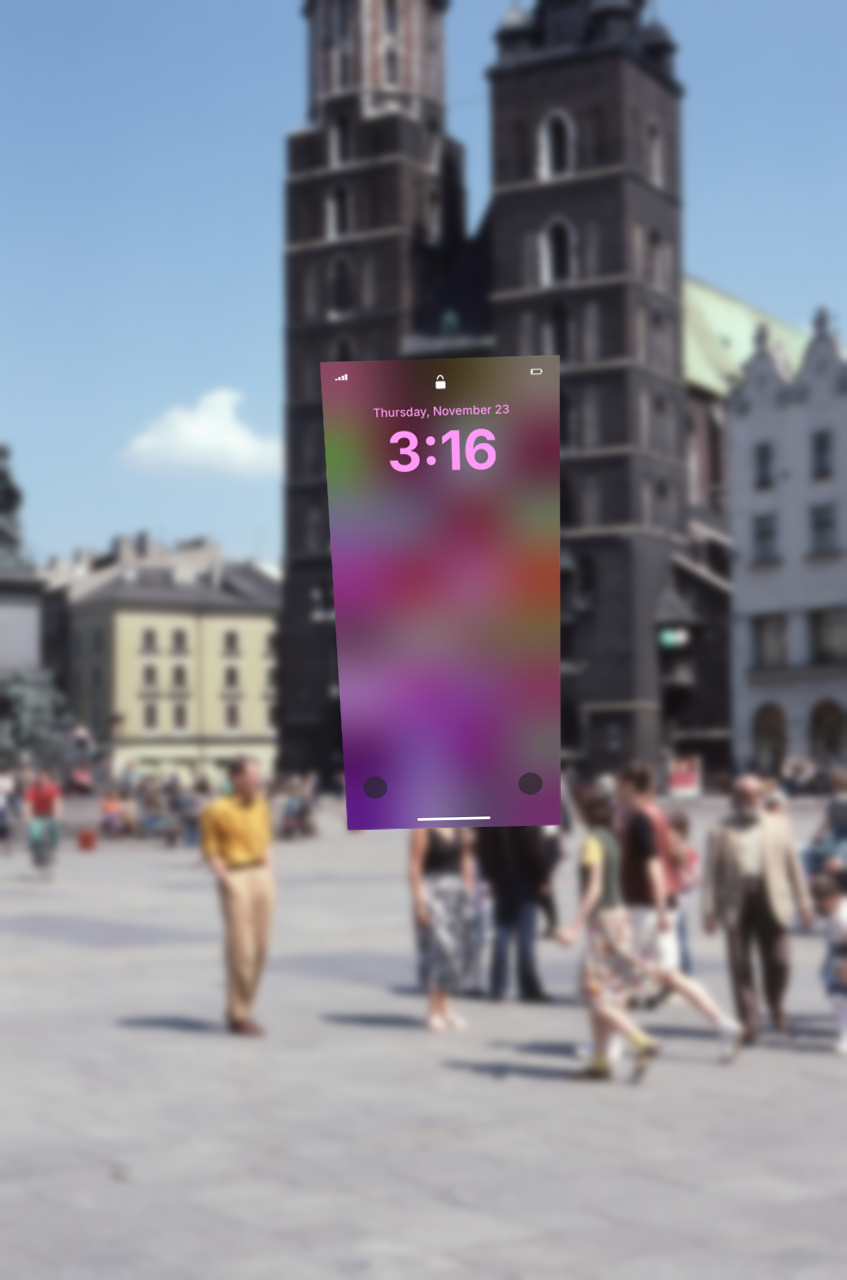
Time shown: 3:16
